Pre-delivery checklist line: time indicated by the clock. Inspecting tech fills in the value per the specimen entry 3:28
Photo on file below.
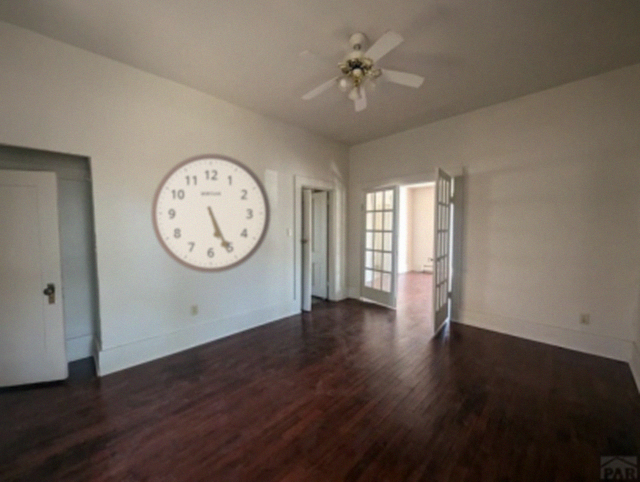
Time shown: 5:26
